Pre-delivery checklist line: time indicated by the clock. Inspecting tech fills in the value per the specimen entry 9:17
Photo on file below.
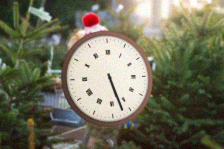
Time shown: 5:27
